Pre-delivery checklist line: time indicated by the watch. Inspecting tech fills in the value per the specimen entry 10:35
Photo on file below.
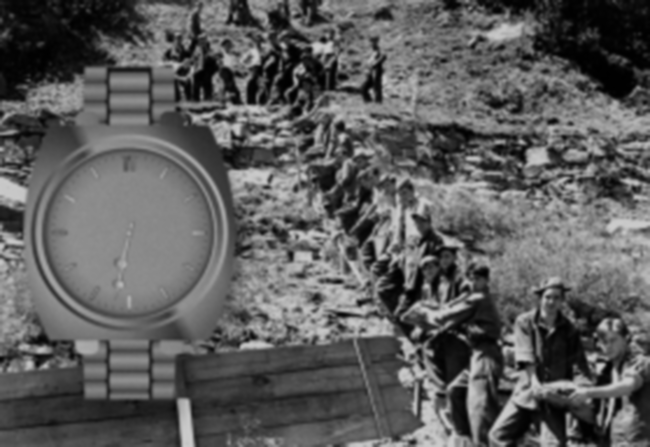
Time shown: 6:32
